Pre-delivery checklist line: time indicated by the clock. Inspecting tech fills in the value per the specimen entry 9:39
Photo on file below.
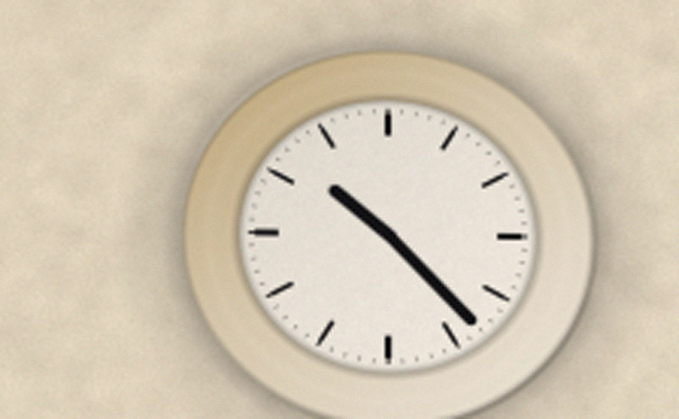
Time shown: 10:23
